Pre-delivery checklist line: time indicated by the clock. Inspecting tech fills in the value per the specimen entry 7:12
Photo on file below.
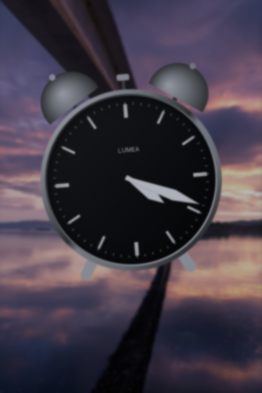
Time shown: 4:19
